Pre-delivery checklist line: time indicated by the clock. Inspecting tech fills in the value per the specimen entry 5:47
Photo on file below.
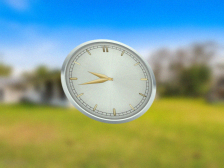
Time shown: 9:43
